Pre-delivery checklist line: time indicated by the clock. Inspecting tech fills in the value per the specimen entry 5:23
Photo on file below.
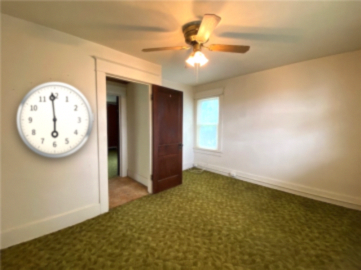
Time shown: 5:59
